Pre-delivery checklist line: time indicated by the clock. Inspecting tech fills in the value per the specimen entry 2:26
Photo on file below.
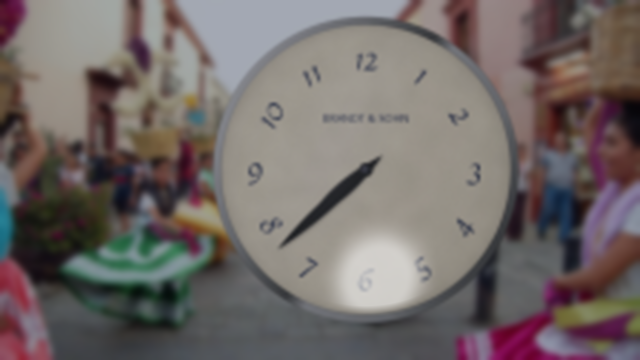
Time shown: 7:38
